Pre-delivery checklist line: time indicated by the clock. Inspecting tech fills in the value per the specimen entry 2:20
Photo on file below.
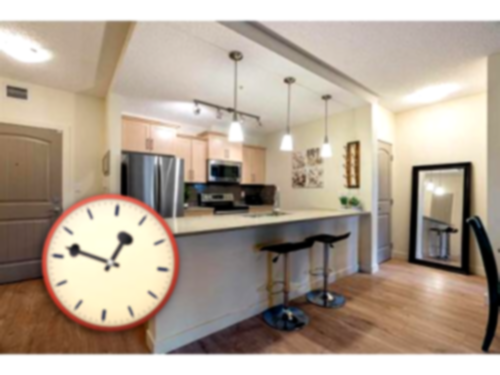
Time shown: 12:47
